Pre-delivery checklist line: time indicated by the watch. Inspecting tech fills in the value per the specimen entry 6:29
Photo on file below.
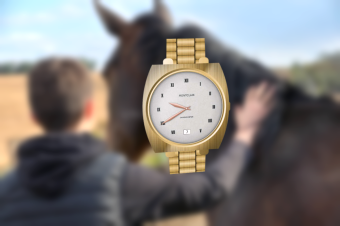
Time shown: 9:40
